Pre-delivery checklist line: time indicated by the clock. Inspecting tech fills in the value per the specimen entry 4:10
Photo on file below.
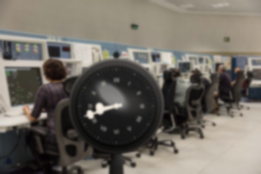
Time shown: 8:42
